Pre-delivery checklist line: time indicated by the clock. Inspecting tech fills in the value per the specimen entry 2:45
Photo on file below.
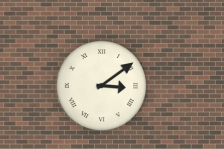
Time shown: 3:09
